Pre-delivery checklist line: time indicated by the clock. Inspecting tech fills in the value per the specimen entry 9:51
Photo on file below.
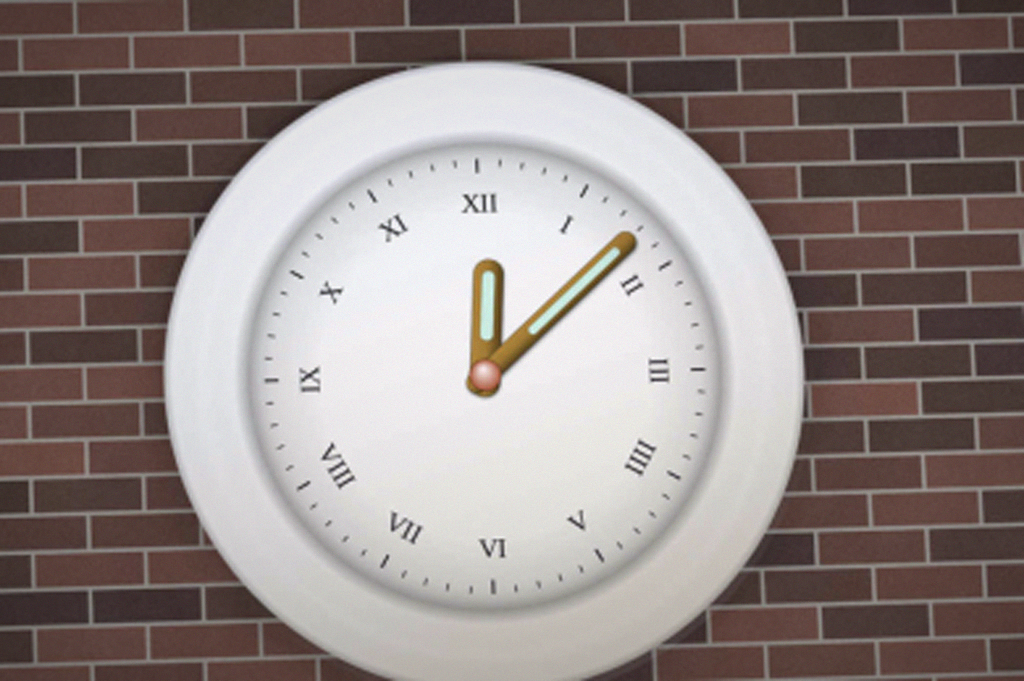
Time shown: 12:08
